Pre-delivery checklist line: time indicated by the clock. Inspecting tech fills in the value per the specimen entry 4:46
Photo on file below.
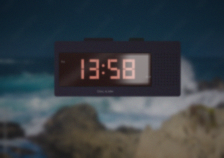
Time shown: 13:58
